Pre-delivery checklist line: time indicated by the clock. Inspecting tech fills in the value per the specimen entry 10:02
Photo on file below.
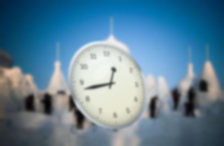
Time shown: 12:43
